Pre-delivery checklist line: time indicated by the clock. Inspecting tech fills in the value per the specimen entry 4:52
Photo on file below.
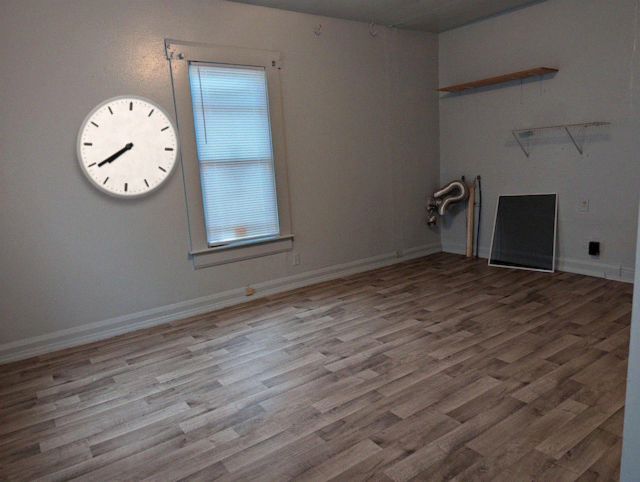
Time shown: 7:39
